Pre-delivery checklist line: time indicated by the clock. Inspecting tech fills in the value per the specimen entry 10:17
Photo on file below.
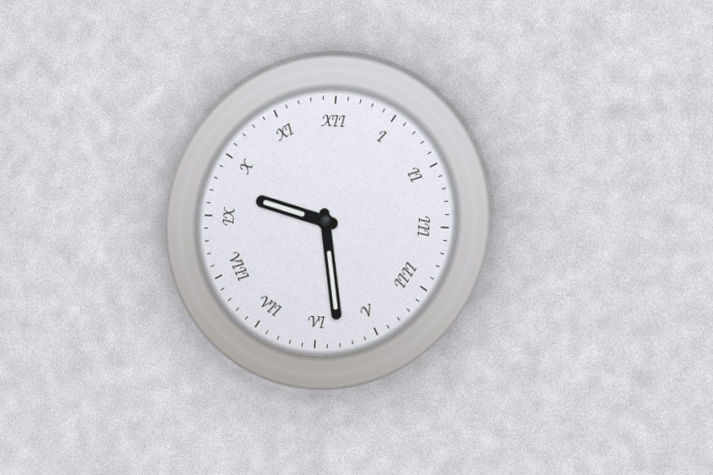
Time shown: 9:28
